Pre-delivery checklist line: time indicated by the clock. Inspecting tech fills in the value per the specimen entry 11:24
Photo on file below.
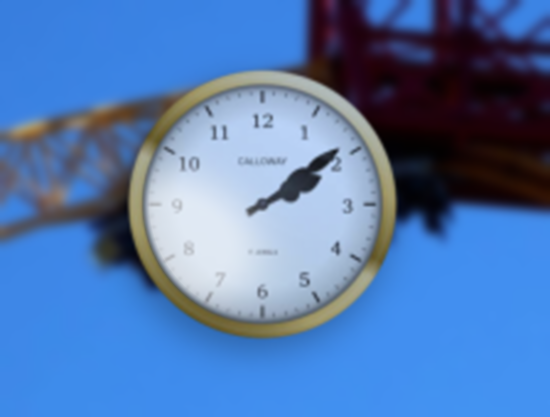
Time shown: 2:09
